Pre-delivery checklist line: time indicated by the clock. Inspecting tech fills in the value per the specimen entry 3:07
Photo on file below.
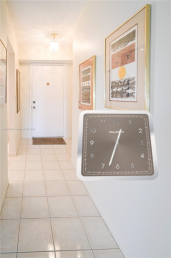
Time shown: 12:33
